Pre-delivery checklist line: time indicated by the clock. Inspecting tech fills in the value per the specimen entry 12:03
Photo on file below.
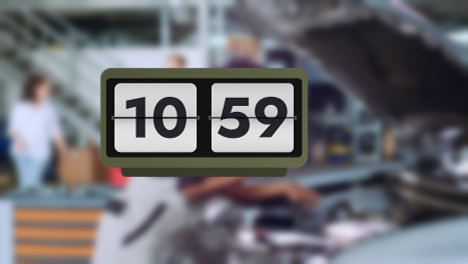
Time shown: 10:59
